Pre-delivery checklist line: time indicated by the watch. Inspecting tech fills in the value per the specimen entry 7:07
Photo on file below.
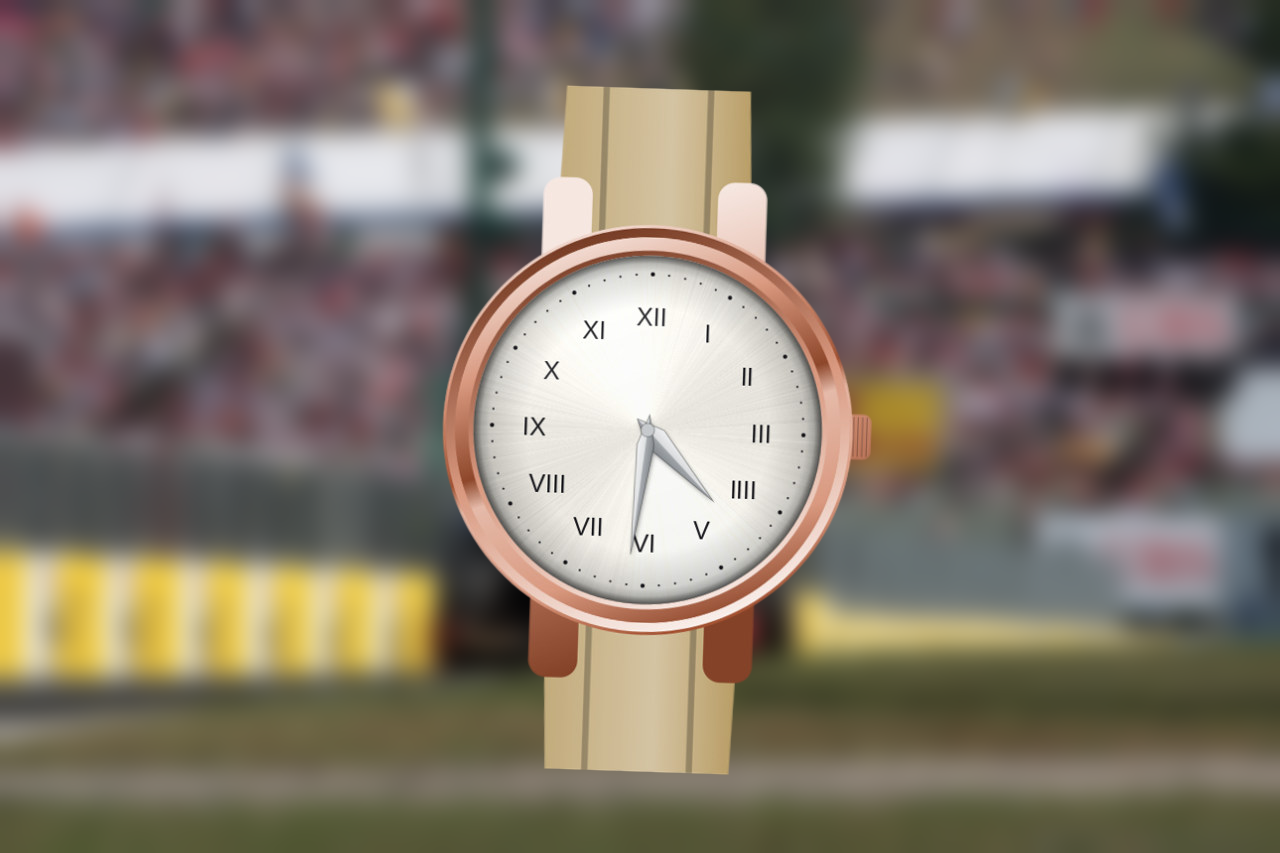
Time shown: 4:31
